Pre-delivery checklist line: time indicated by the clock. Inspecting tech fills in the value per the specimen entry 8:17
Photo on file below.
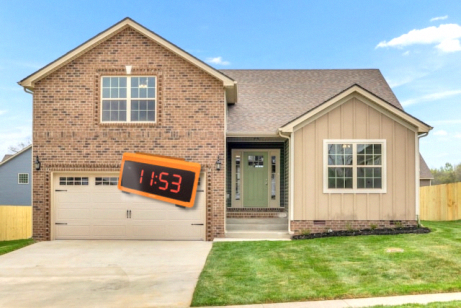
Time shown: 11:53
